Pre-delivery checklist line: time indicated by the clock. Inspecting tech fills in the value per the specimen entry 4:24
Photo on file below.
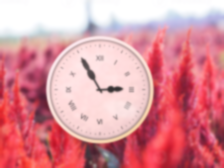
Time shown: 2:55
